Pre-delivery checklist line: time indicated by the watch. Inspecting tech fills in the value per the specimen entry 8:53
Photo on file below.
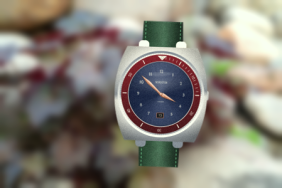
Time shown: 3:52
